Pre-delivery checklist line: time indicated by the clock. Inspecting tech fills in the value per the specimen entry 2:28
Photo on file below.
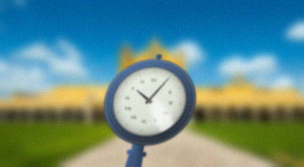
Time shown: 10:05
